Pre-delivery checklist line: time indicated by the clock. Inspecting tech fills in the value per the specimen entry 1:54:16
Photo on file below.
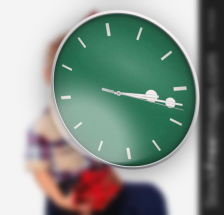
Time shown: 3:17:18
